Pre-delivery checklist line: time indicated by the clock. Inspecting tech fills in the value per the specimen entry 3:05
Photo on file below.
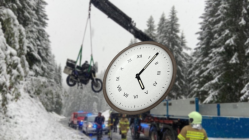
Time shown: 5:07
